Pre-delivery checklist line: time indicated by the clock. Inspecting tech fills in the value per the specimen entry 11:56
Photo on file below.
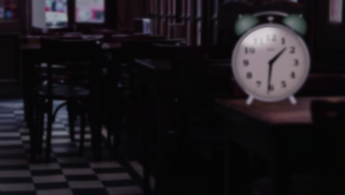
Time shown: 1:31
